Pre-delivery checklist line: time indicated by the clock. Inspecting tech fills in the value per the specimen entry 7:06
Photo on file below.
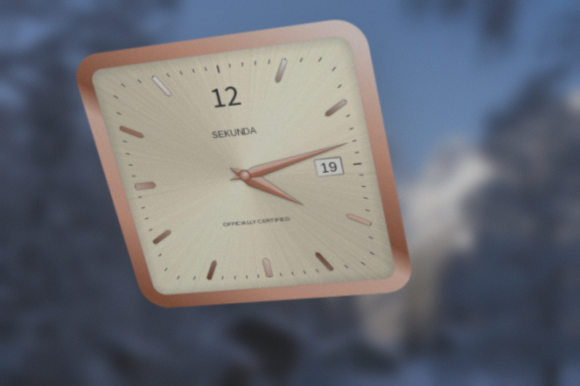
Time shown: 4:13
